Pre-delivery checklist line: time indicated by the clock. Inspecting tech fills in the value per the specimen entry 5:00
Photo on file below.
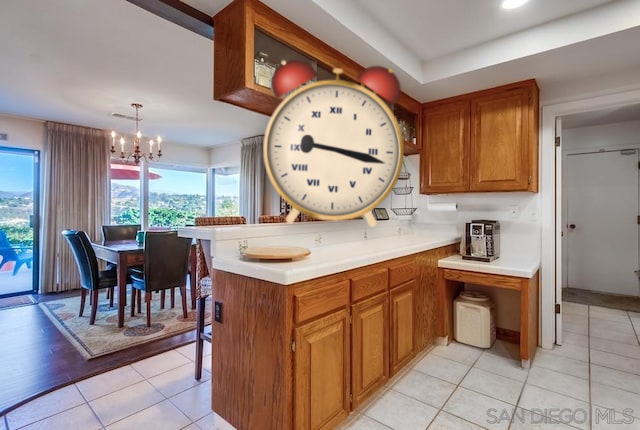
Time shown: 9:17
